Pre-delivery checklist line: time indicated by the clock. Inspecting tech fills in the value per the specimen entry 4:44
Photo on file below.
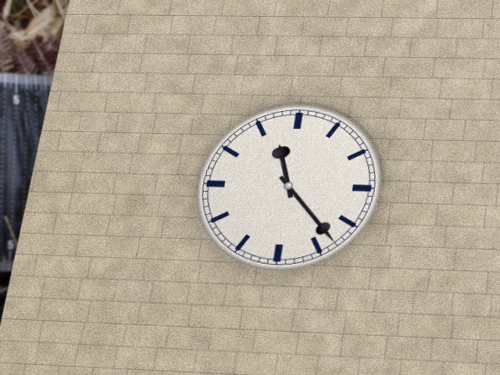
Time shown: 11:23
